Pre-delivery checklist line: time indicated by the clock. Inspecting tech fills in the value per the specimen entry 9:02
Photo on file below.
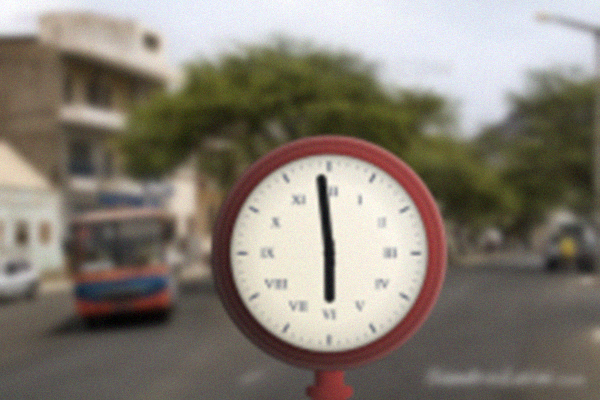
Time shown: 5:59
